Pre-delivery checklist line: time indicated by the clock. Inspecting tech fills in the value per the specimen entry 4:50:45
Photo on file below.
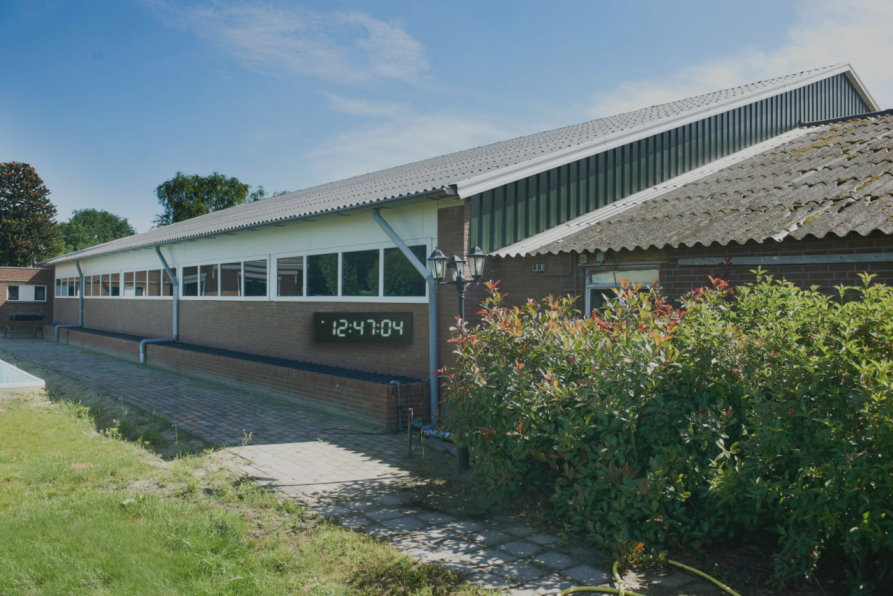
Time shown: 12:47:04
